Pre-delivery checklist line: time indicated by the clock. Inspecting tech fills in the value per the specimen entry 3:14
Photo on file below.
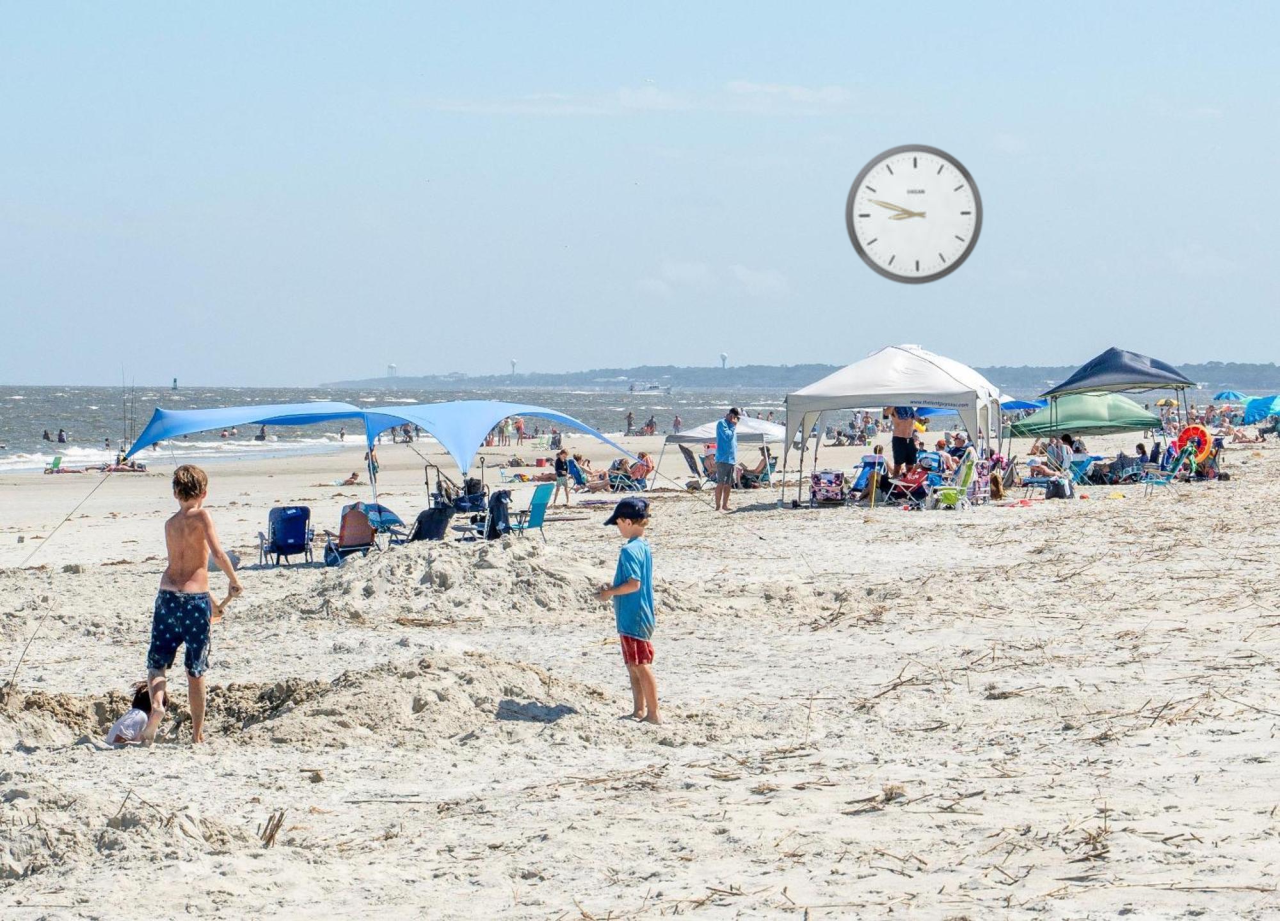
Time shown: 8:48
